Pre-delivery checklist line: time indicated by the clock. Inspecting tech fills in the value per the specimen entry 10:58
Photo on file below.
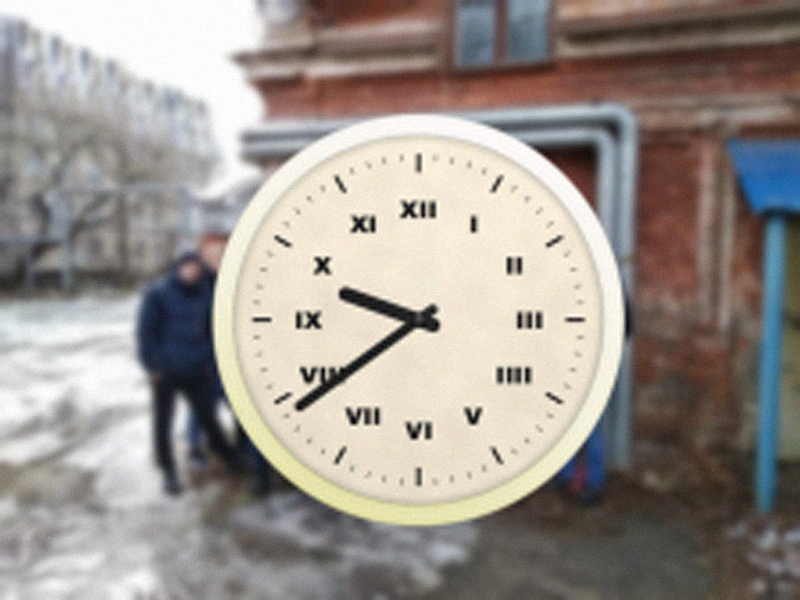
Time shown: 9:39
